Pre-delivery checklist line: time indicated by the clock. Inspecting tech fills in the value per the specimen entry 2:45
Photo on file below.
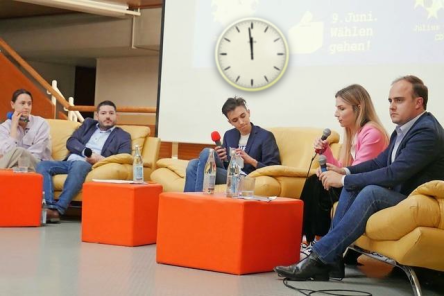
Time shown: 11:59
